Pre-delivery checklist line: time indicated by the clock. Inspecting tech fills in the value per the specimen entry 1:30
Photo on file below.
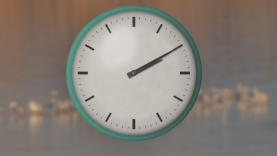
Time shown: 2:10
